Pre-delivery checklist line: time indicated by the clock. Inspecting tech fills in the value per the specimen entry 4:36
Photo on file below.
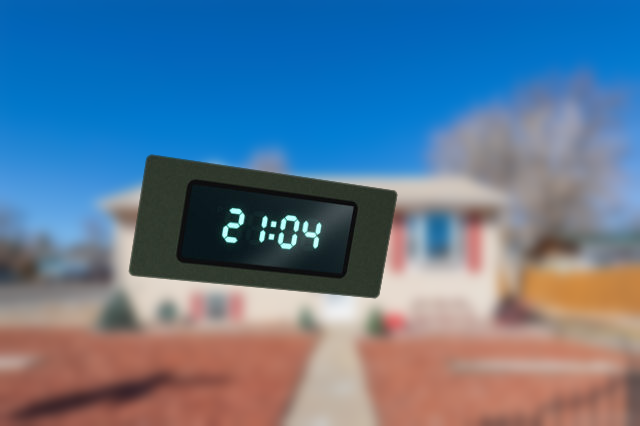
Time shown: 21:04
